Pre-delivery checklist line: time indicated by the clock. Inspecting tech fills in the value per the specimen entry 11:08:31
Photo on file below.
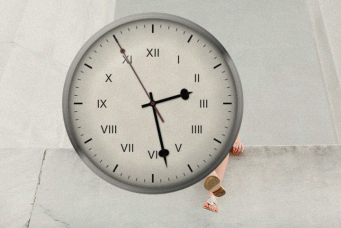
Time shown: 2:27:55
